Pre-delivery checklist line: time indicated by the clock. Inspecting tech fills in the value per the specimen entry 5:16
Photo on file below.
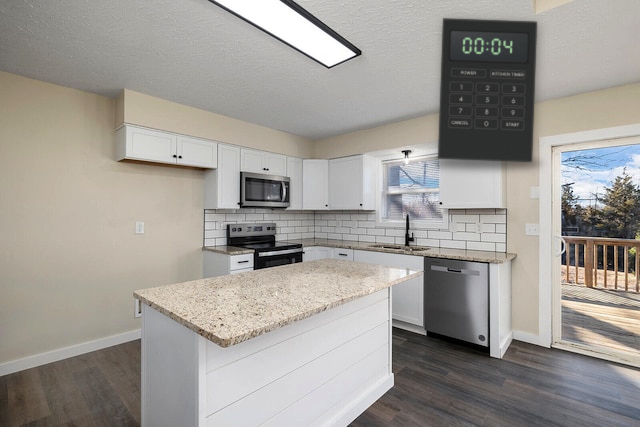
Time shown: 0:04
